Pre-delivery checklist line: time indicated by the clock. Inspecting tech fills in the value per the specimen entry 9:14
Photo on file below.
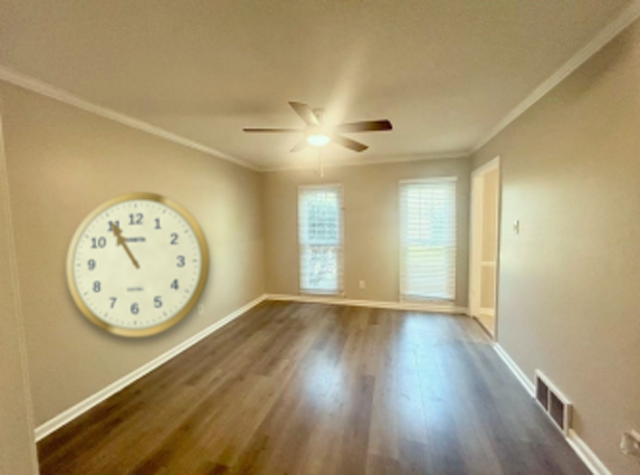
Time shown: 10:55
